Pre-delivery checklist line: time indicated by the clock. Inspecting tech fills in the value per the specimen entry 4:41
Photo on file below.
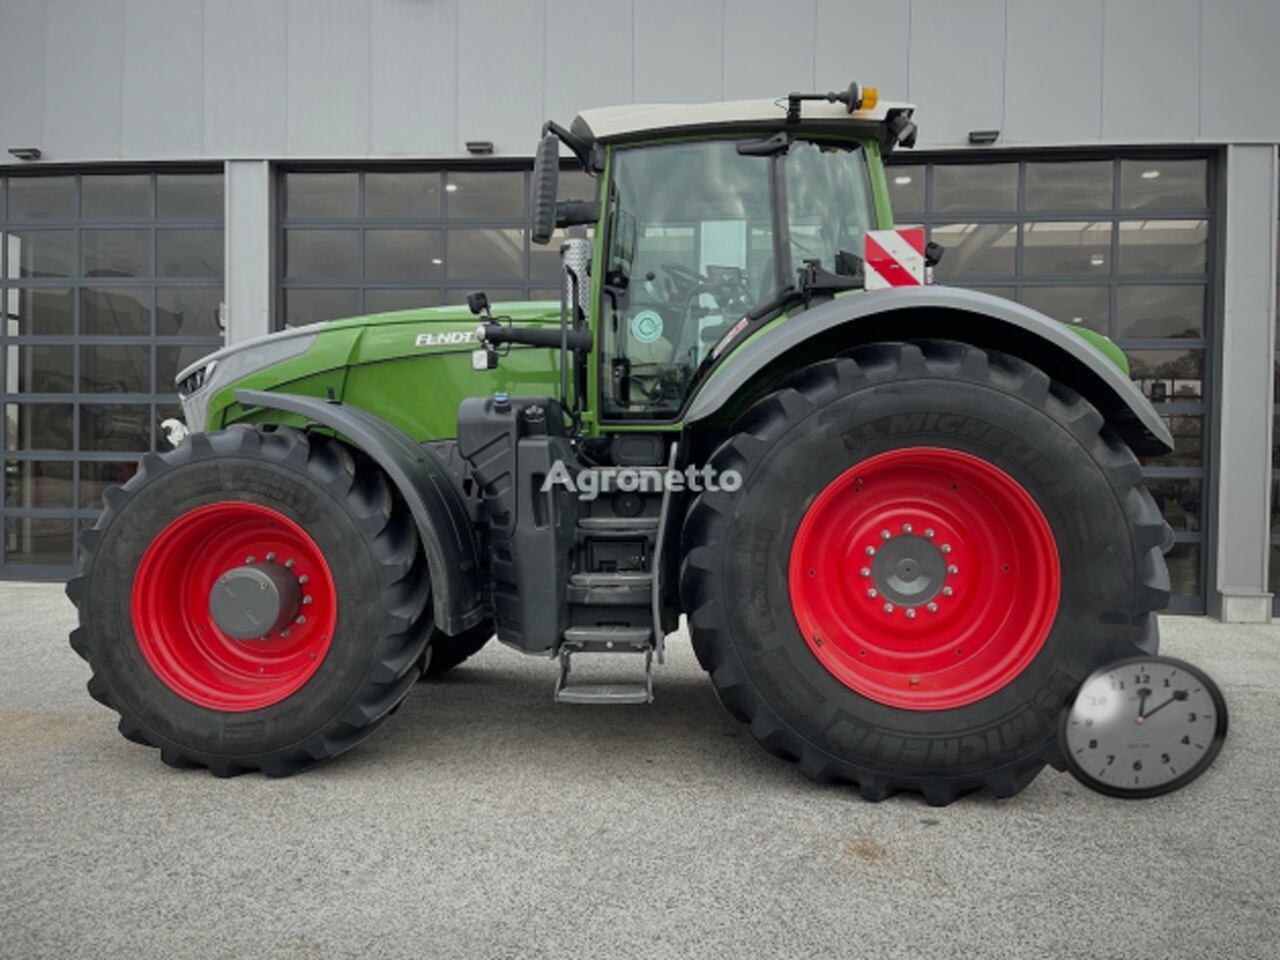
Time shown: 12:09
